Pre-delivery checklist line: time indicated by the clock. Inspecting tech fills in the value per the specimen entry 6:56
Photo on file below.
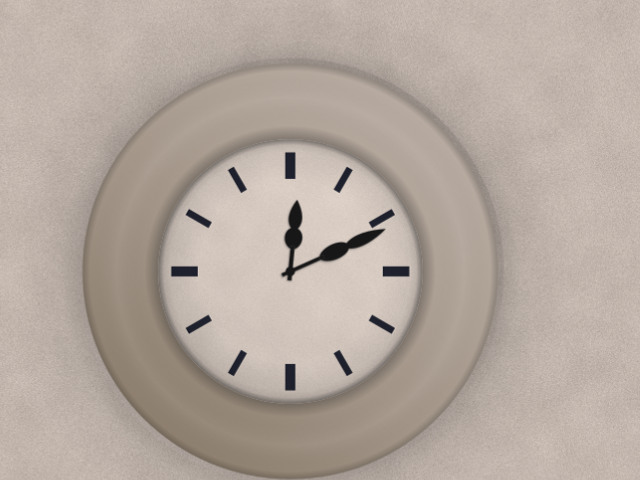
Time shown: 12:11
